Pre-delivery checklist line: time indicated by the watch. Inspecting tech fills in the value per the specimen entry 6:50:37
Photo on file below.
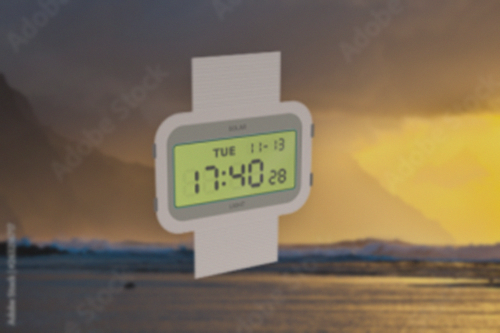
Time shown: 17:40:28
